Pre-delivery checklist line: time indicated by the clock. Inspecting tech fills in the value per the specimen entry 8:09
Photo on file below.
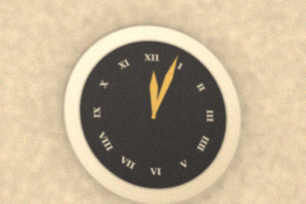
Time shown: 12:04
